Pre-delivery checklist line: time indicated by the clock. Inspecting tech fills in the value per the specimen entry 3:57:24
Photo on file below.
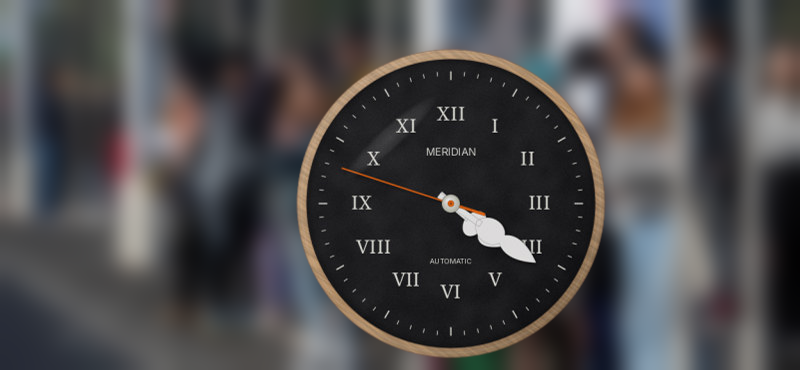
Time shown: 4:20:48
